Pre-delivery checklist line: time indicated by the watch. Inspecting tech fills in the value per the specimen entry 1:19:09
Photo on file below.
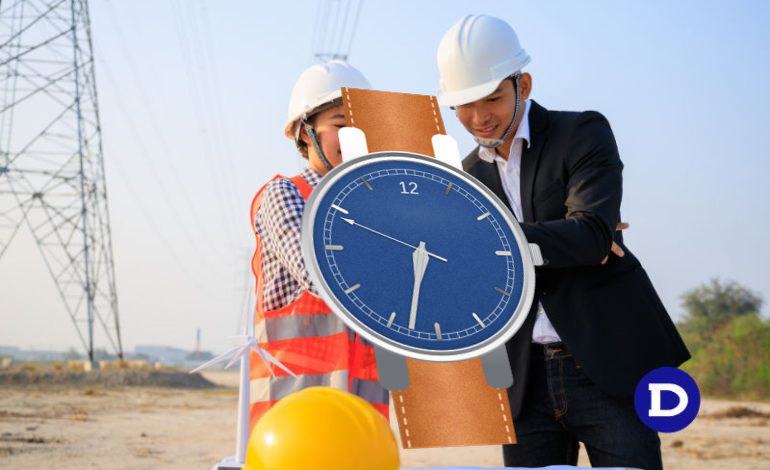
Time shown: 6:32:49
